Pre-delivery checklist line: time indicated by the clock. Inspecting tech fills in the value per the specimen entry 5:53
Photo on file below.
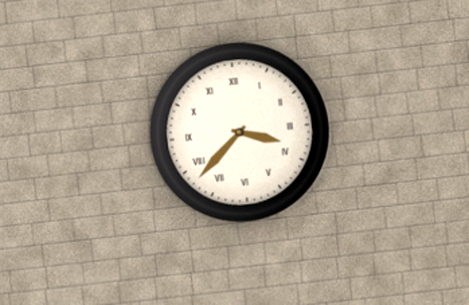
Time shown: 3:38
